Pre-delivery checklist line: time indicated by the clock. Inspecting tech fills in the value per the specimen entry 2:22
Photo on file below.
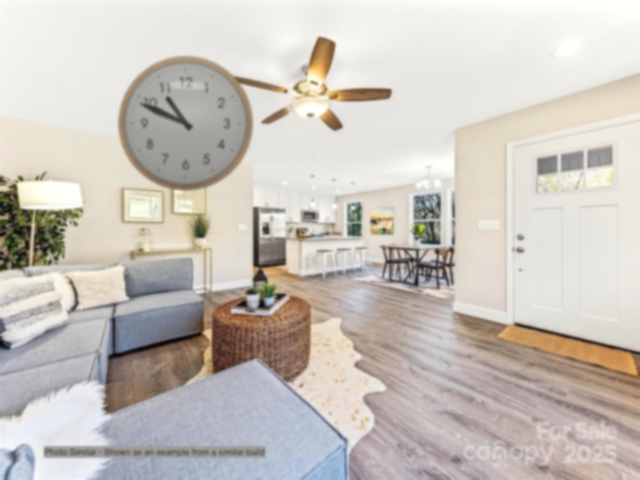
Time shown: 10:49
